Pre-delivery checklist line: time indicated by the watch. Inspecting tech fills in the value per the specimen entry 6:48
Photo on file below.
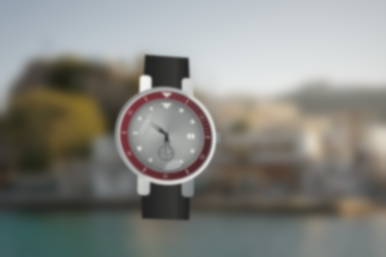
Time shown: 5:51
